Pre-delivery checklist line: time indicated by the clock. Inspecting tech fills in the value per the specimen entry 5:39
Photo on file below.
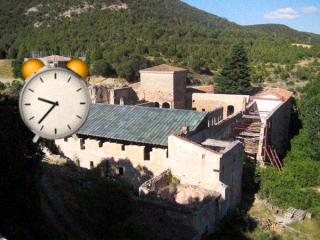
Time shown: 9:37
